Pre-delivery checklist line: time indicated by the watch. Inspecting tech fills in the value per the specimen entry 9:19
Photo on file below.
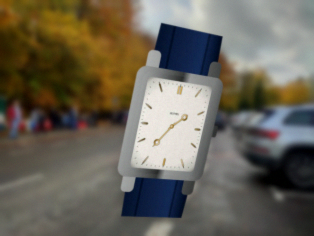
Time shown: 1:36
